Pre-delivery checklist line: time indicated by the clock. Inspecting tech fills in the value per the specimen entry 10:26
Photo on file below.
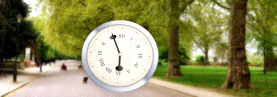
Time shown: 5:56
